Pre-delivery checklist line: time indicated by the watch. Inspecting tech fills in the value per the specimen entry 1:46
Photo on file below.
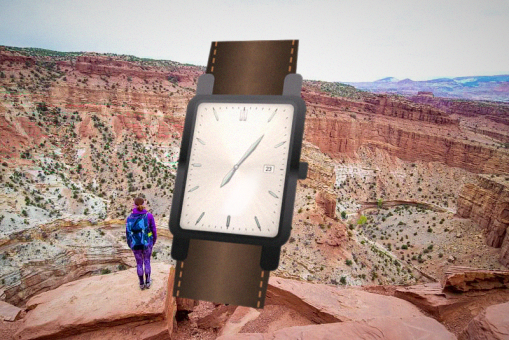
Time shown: 7:06
